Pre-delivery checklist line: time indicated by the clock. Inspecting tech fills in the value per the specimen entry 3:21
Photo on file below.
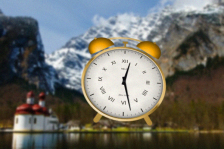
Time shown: 12:28
